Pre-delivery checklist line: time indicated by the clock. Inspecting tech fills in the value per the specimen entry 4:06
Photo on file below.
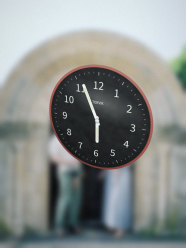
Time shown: 5:56
